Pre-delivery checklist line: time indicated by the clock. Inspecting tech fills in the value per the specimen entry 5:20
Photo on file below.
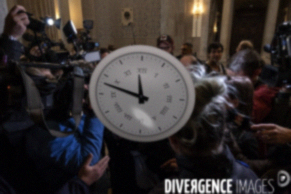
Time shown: 11:48
